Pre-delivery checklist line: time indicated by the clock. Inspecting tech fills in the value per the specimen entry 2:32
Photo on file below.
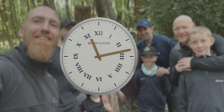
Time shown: 11:13
